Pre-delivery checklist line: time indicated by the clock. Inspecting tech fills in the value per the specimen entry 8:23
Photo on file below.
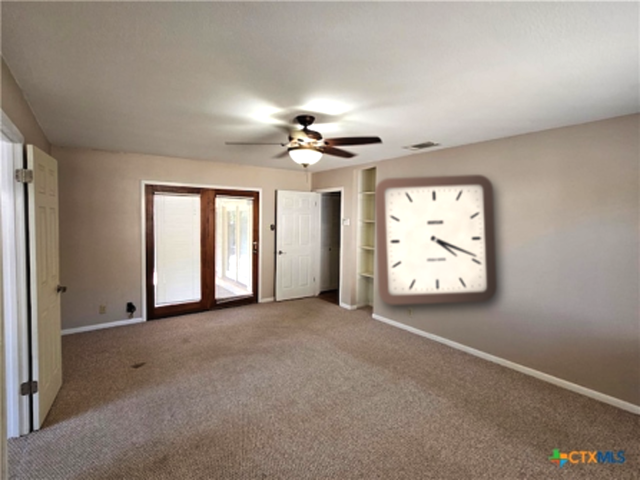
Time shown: 4:19
